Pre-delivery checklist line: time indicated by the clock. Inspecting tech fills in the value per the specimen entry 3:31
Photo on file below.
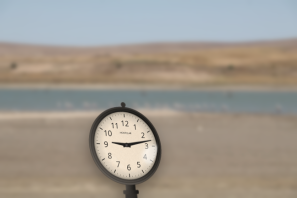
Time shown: 9:13
